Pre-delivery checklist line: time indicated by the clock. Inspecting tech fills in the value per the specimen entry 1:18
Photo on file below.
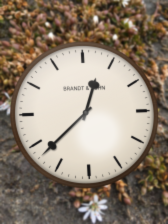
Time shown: 12:38
